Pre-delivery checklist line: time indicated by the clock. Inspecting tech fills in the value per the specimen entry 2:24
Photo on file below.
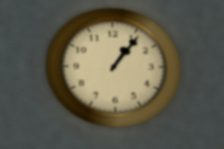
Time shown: 1:06
